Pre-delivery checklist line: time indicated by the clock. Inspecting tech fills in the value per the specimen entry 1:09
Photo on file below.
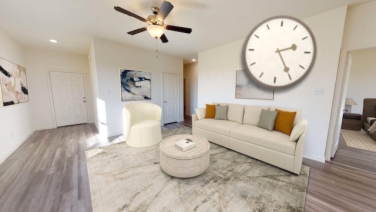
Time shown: 2:25
